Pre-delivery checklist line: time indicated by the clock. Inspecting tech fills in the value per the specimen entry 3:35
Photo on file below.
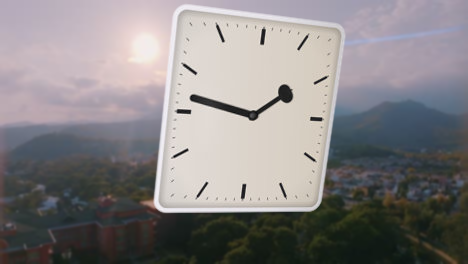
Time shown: 1:47
